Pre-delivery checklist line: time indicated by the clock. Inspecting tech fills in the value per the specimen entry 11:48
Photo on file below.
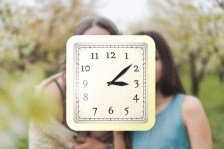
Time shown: 3:08
